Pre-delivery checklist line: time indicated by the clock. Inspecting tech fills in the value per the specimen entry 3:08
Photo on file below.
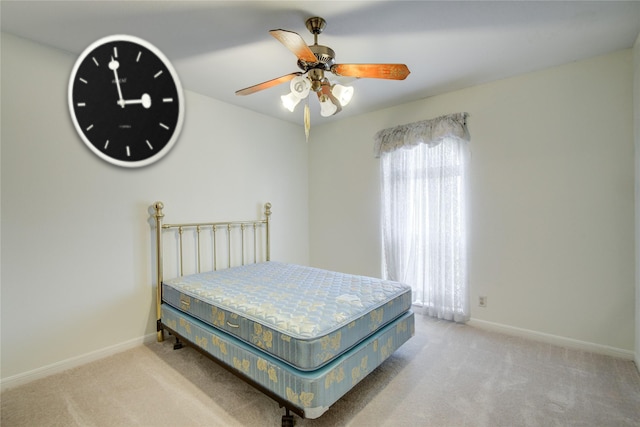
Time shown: 2:59
